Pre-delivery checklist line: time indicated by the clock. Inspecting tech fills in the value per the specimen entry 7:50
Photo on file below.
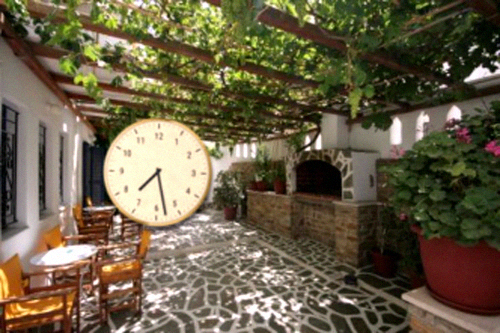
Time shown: 7:28
